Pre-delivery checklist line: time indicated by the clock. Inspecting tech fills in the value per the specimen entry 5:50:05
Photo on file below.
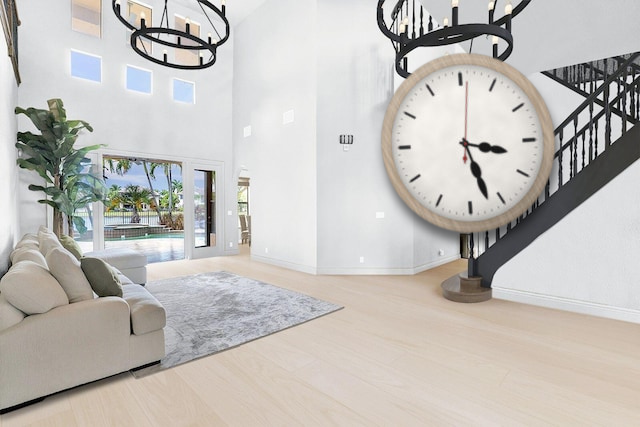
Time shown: 3:27:01
